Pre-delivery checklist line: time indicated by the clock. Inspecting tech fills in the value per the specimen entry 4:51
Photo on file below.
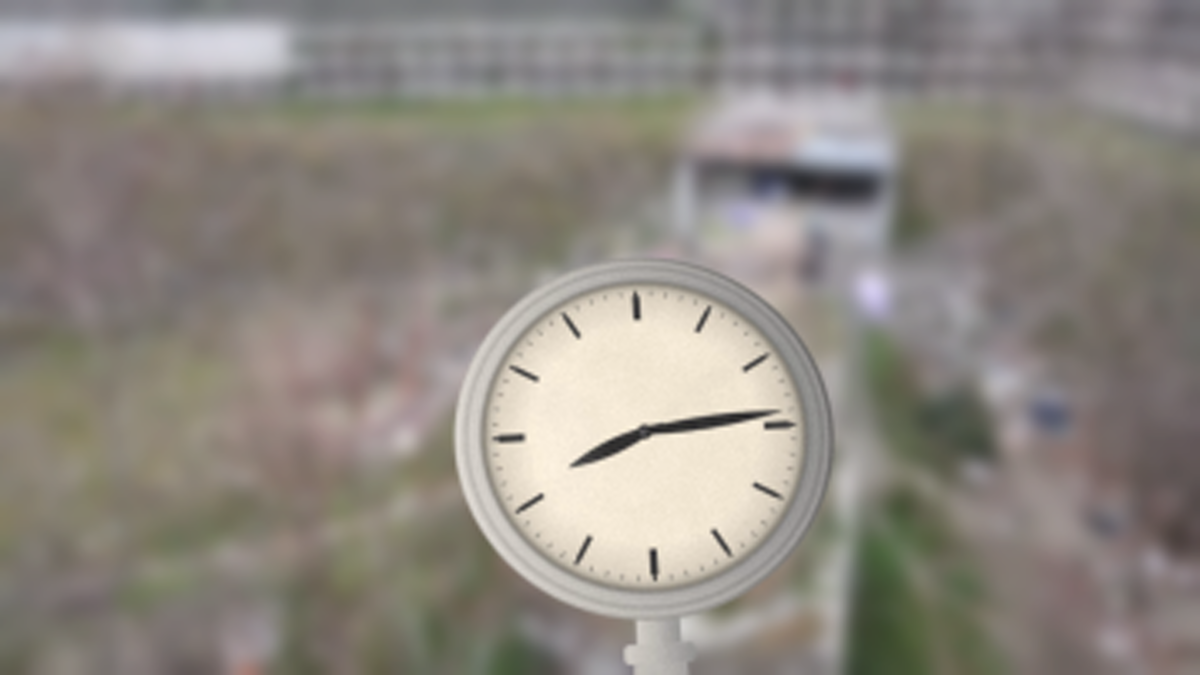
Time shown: 8:14
